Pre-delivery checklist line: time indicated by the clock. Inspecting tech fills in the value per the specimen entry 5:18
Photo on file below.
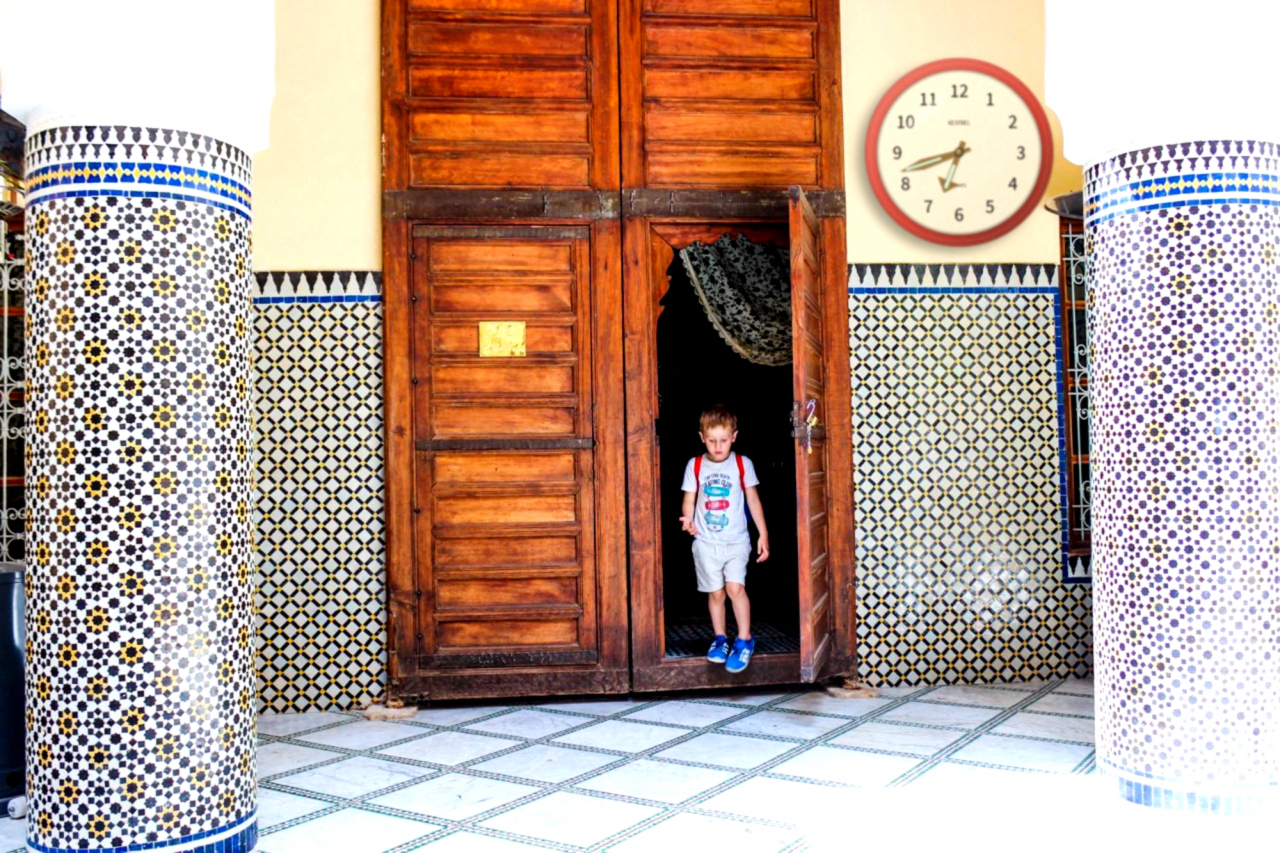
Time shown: 6:42
